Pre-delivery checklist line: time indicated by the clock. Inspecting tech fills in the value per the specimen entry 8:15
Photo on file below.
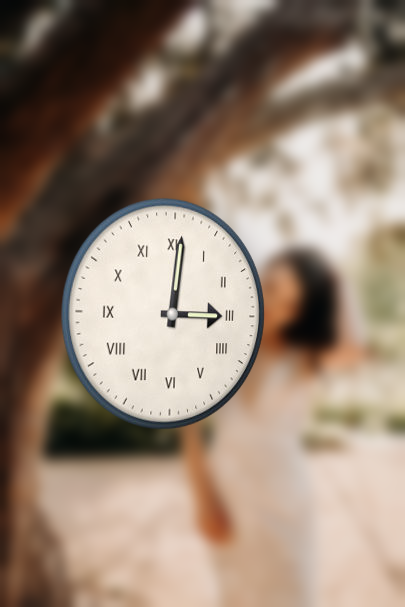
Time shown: 3:01
